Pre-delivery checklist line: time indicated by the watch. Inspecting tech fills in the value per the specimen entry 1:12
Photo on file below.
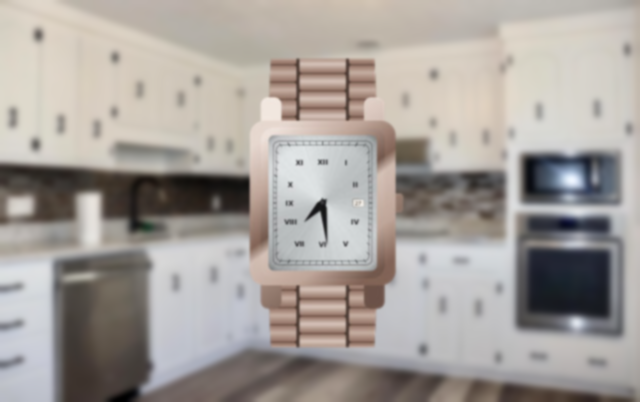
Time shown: 7:29
